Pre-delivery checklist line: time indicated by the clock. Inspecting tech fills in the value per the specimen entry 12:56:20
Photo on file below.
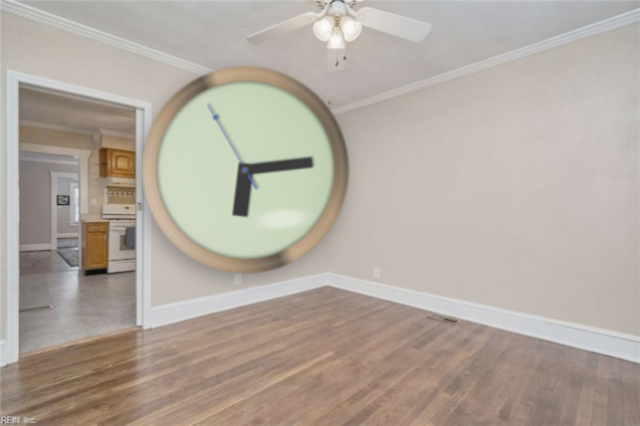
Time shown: 6:13:55
